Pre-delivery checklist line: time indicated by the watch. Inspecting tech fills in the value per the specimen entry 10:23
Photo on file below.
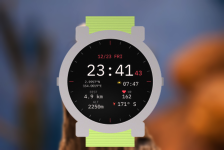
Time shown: 23:41
